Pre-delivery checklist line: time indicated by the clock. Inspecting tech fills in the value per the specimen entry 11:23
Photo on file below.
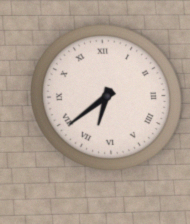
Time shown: 6:39
